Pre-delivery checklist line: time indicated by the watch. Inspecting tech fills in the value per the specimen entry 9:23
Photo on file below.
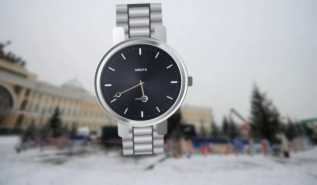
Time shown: 5:41
